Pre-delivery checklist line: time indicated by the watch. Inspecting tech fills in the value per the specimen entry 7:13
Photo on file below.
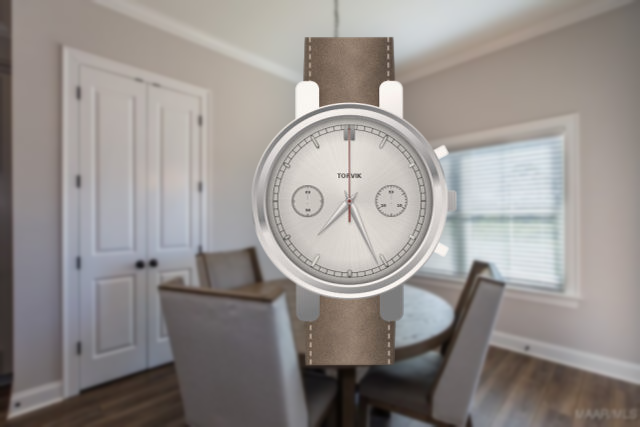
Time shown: 7:26
